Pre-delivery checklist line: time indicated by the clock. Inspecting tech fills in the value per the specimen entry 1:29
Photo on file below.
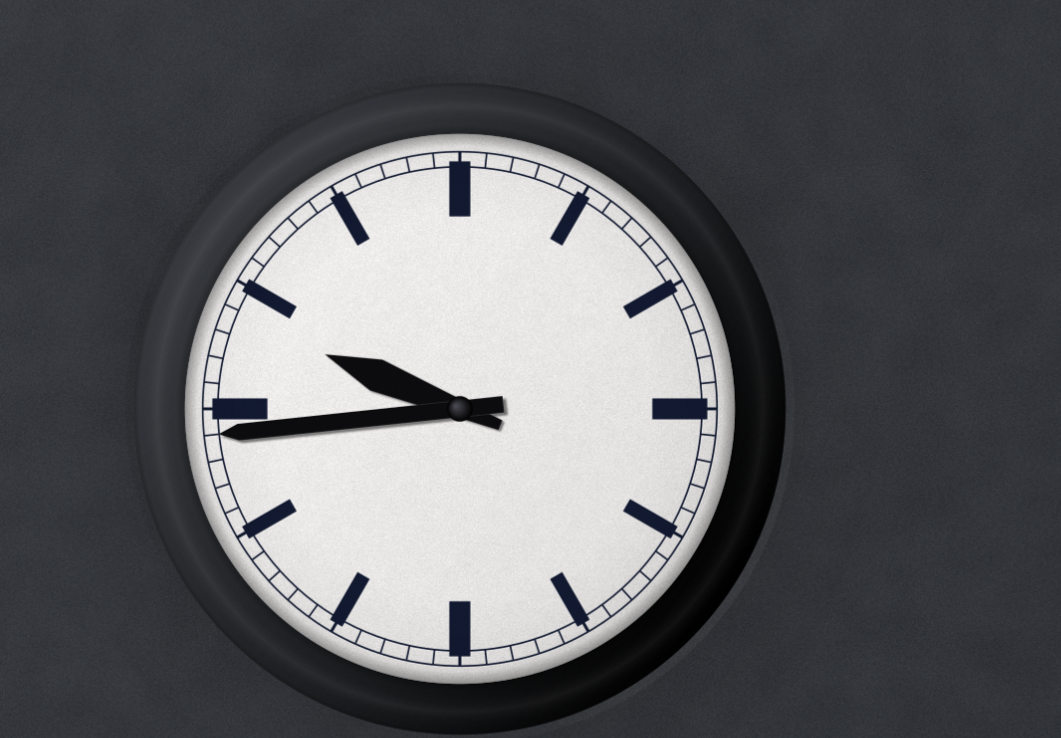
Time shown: 9:44
